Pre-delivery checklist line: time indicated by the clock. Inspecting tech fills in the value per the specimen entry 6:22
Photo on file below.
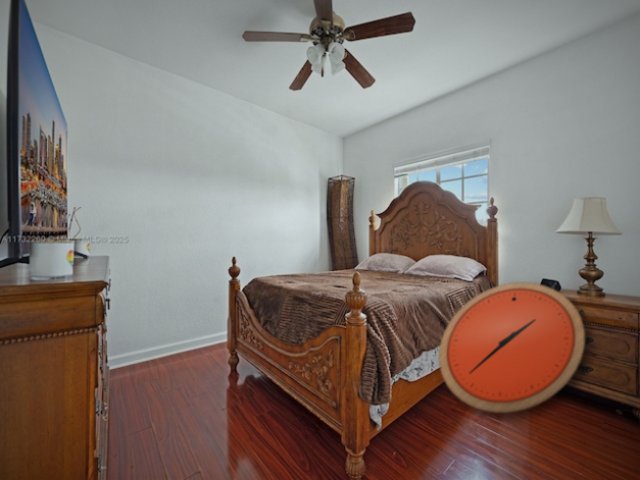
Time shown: 1:37
